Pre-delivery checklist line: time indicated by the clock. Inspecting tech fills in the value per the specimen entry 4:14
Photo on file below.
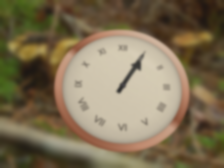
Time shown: 1:05
